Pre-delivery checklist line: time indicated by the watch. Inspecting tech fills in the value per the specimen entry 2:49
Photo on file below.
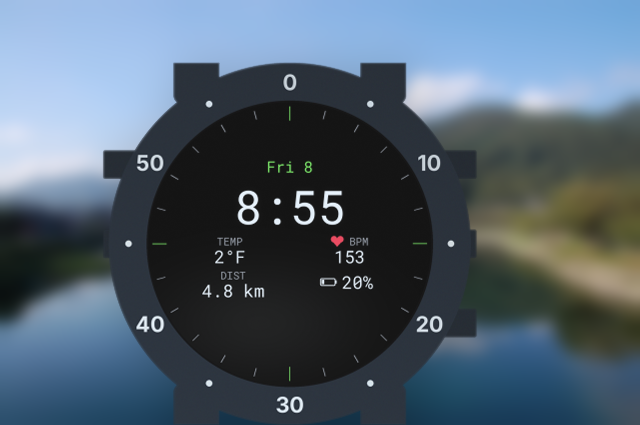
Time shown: 8:55
